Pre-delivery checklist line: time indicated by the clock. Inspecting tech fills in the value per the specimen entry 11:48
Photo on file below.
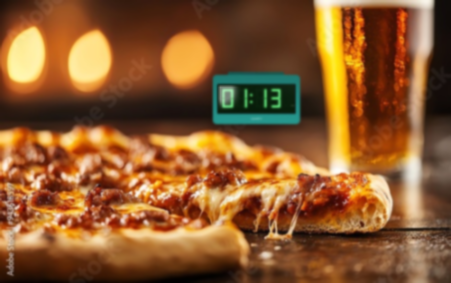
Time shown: 1:13
